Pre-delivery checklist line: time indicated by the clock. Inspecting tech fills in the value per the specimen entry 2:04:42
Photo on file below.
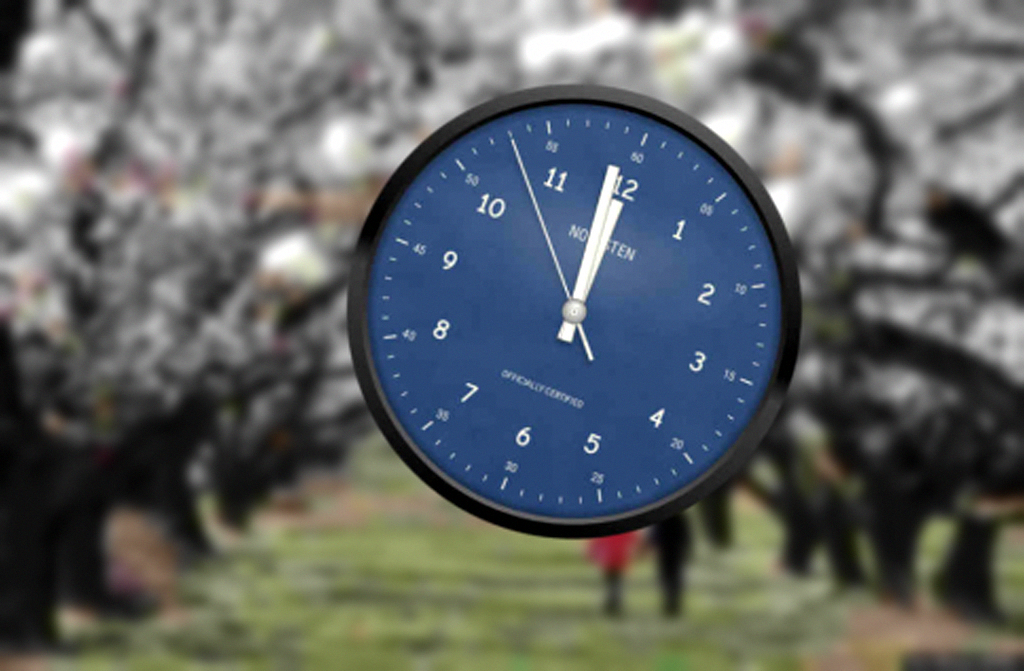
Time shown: 11:58:53
